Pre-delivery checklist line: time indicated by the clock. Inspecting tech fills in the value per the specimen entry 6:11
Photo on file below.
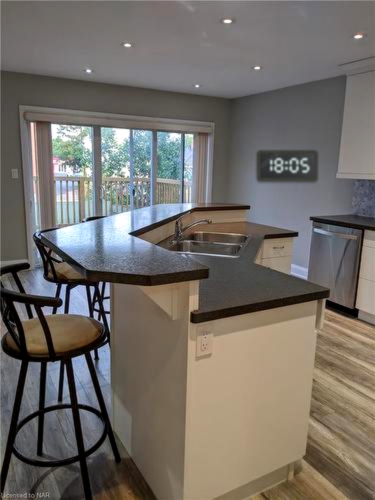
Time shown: 18:05
